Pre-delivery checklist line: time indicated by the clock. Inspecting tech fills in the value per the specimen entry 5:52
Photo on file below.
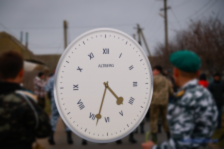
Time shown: 4:33
